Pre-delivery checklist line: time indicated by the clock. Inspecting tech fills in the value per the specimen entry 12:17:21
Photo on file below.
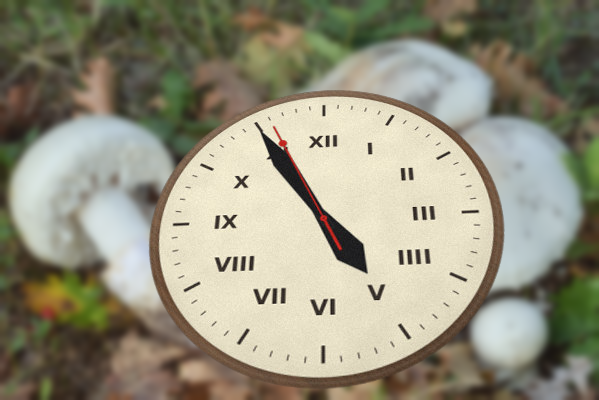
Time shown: 4:54:56
